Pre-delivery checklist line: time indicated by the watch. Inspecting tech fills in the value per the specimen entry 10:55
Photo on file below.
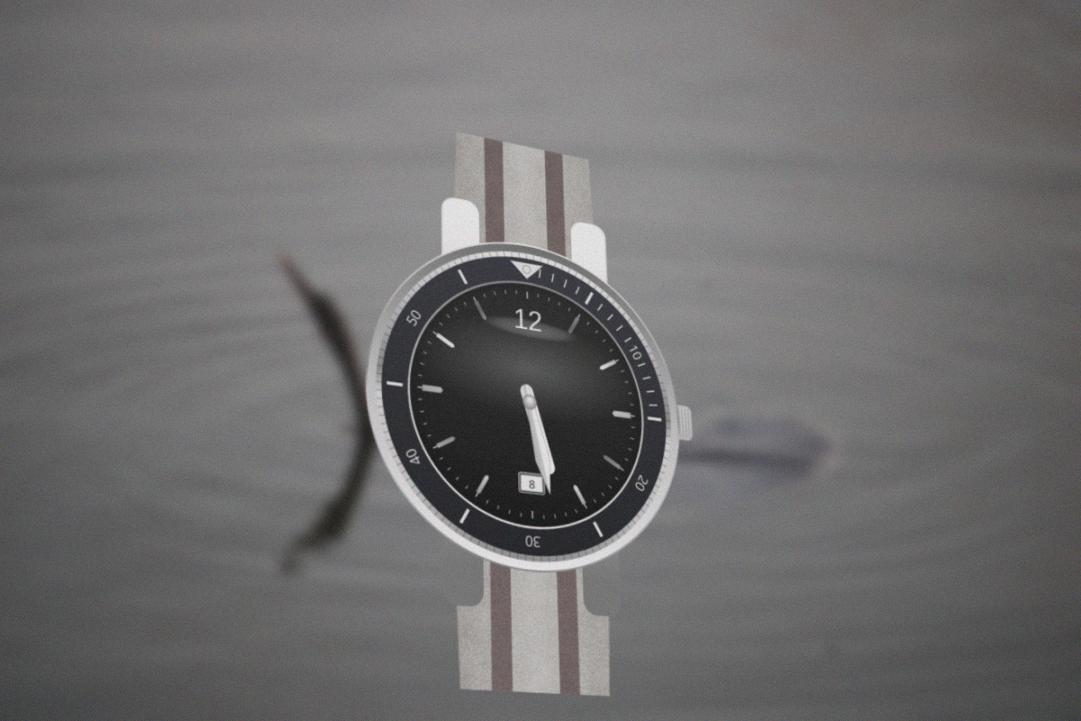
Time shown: 5:28
